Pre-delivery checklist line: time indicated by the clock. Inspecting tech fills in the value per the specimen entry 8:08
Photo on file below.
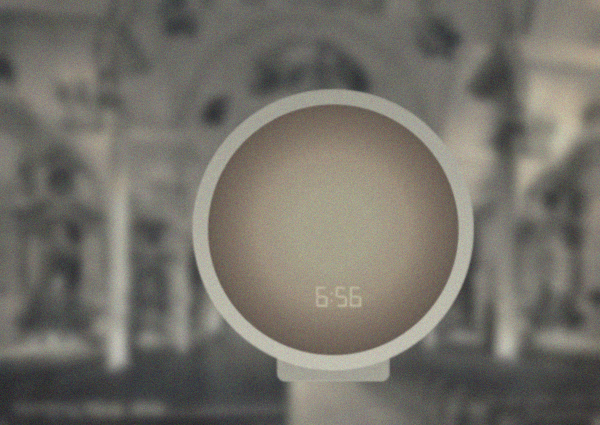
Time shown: 6:56
